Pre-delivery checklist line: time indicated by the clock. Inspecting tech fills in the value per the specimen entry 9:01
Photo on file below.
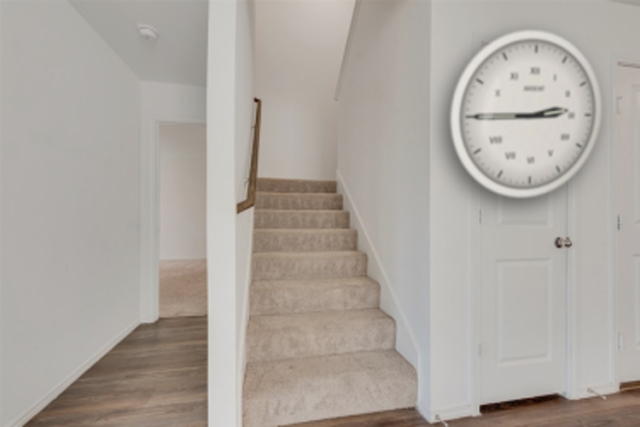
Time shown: 2:45
